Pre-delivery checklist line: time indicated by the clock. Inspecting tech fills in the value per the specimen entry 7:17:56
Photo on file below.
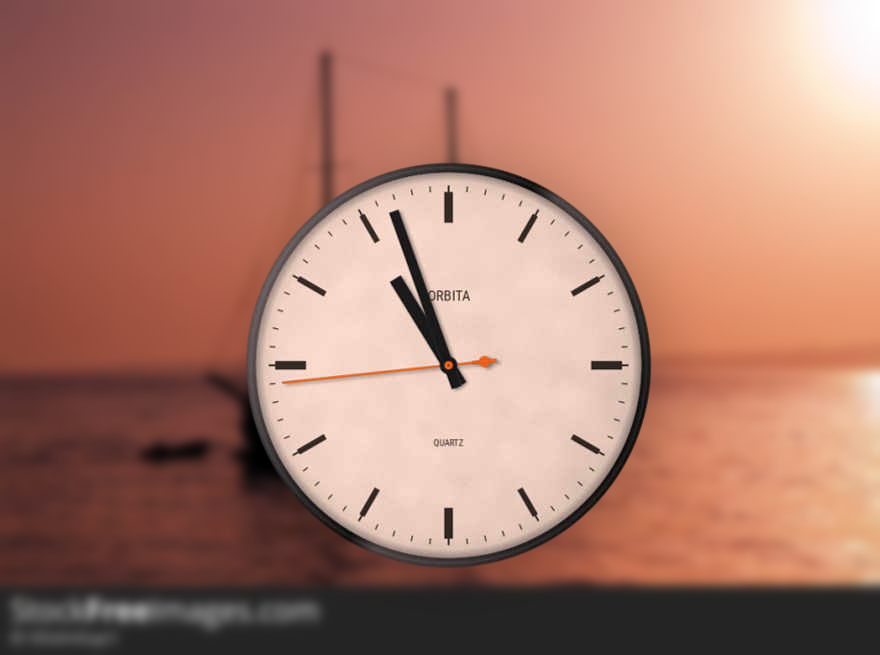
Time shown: 10:56:44
